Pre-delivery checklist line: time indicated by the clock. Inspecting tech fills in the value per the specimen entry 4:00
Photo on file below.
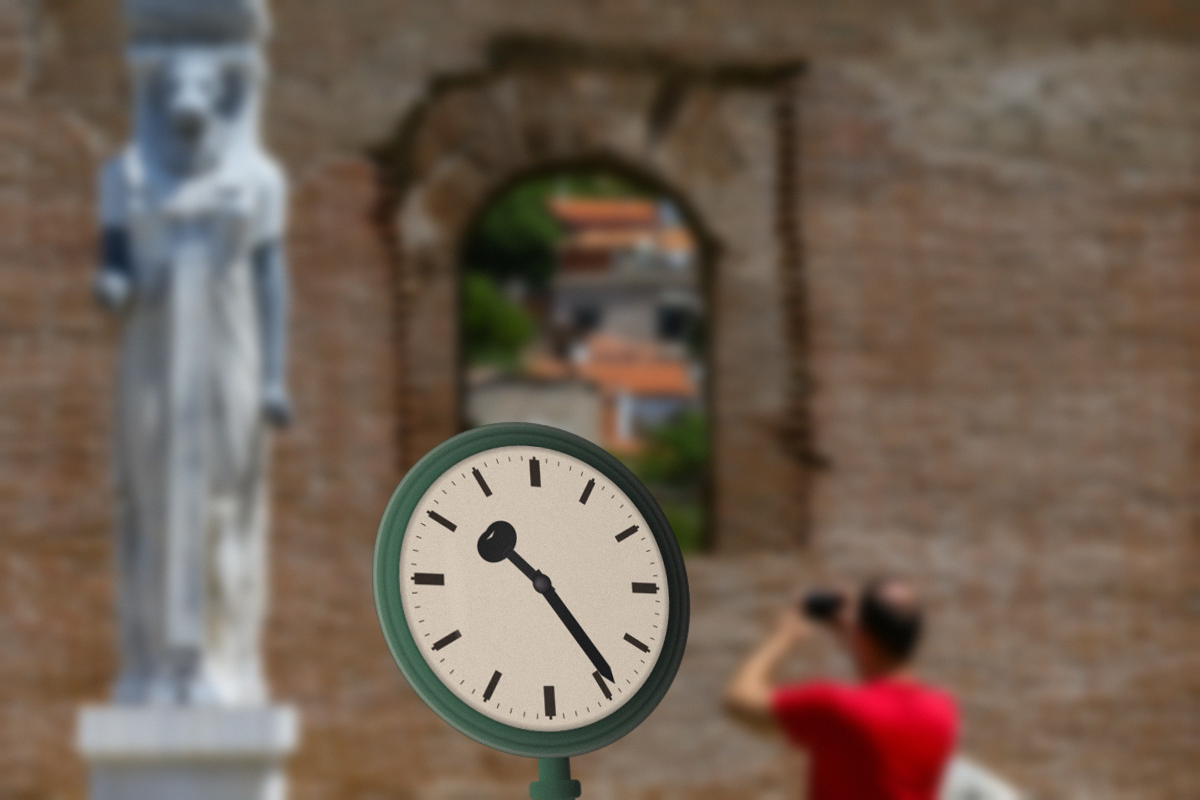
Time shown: 10:24
